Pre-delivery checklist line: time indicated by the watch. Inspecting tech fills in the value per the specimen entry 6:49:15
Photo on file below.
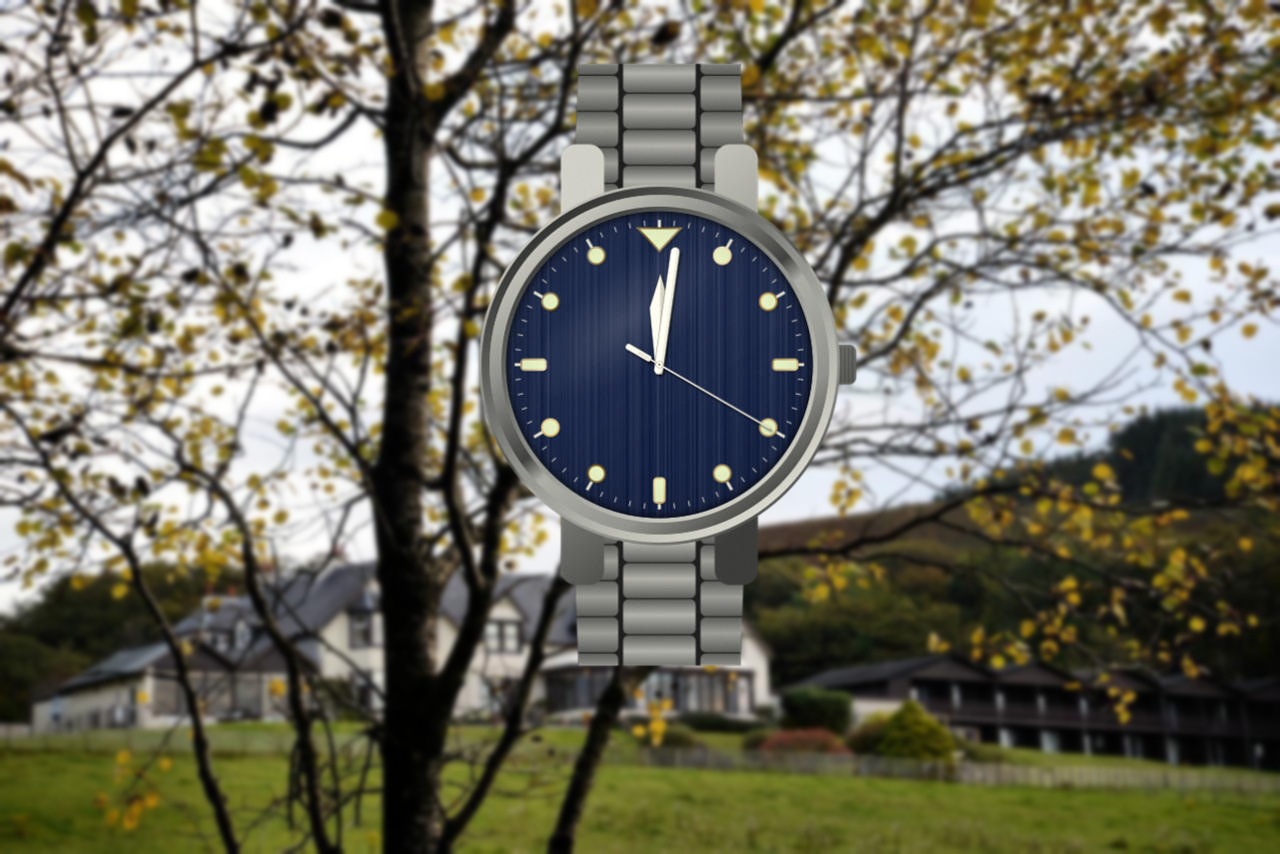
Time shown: 12:01:20
